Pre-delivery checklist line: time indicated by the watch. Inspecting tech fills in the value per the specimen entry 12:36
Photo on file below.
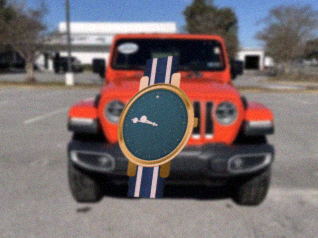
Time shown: 9:47
